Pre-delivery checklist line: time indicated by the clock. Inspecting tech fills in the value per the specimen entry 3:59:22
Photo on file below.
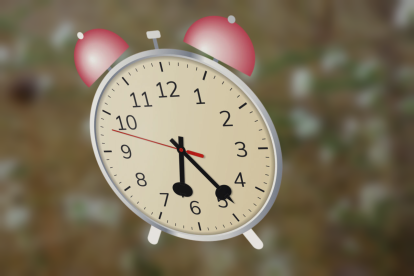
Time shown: 6:23:48
